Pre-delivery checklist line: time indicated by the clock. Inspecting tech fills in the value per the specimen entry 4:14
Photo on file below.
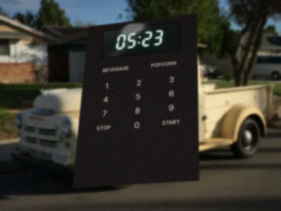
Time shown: 5:23
